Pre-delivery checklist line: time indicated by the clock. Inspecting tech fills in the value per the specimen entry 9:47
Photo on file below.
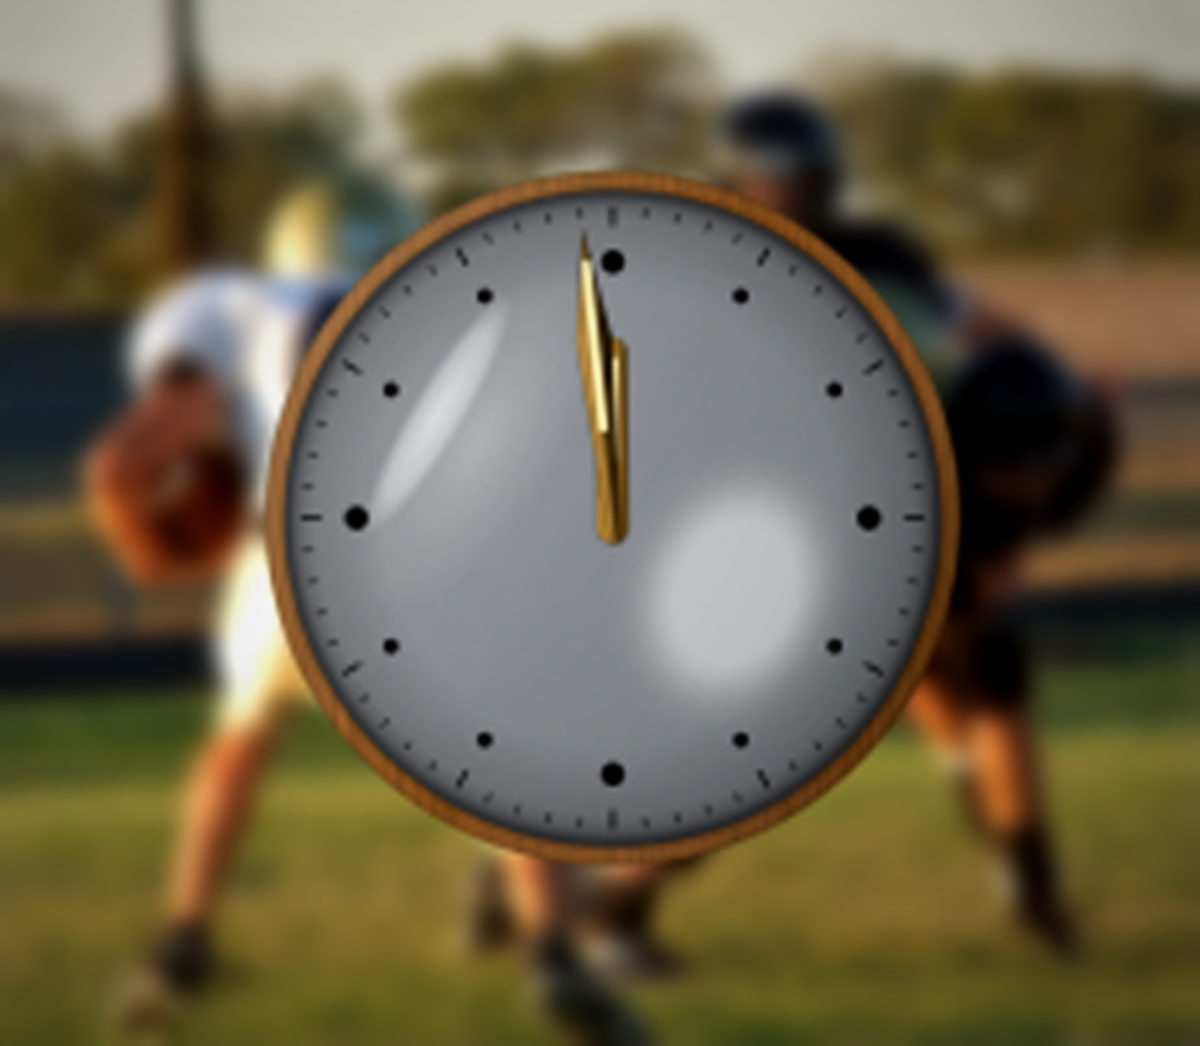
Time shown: 11:59
